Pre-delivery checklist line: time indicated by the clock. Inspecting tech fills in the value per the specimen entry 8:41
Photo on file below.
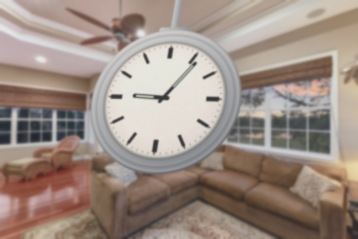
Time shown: 9:06
